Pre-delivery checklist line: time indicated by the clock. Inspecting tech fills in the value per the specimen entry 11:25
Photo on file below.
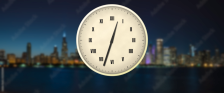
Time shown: 12:33
